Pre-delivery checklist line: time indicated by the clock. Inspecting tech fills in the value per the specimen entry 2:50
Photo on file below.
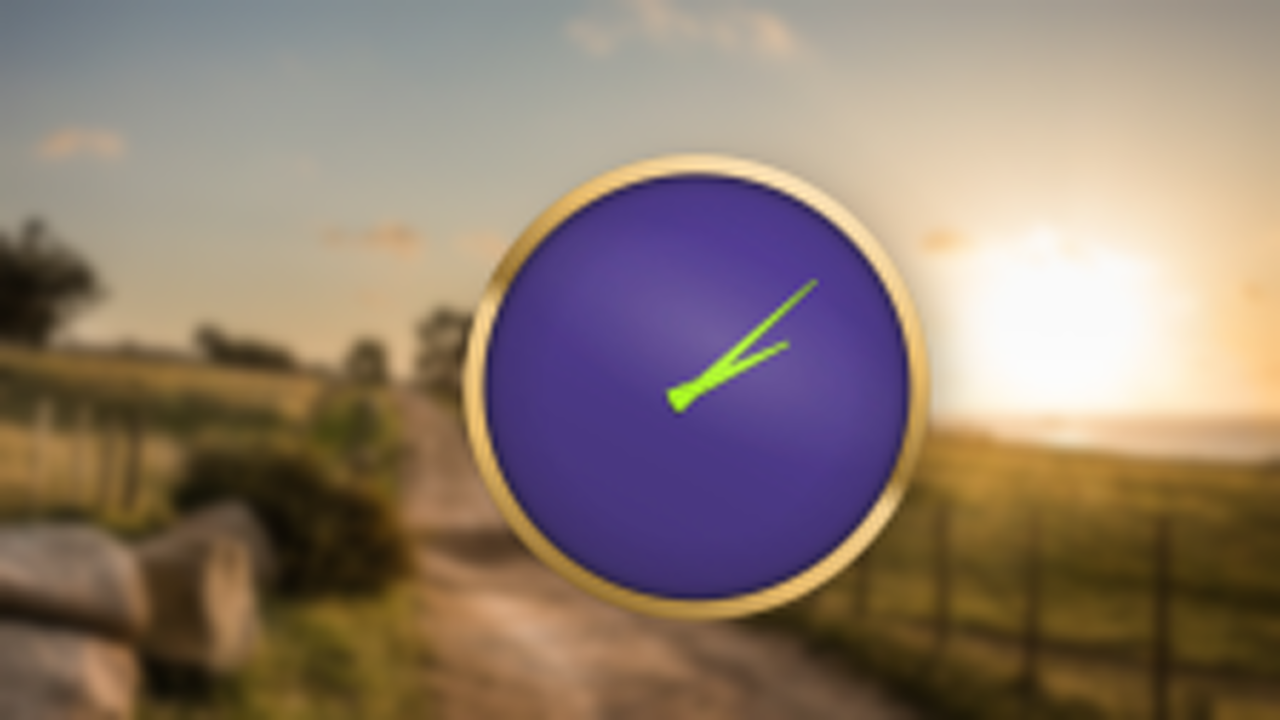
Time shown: 2:08
